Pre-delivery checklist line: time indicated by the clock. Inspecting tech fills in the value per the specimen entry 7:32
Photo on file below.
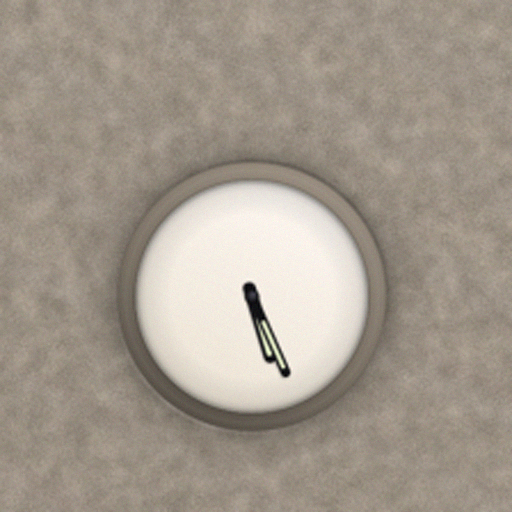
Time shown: 5:26
